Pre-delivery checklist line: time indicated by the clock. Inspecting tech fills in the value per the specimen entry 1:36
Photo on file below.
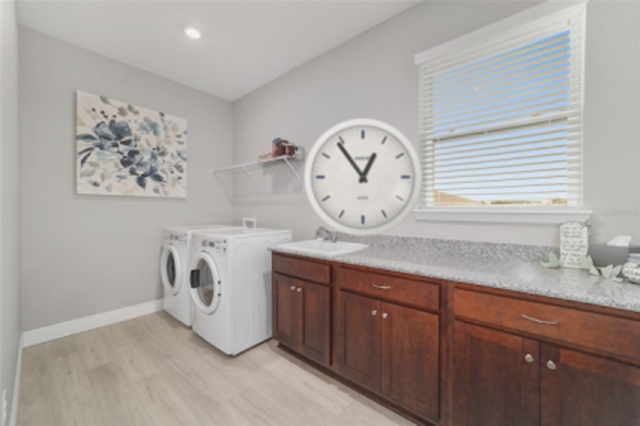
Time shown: 12:54
